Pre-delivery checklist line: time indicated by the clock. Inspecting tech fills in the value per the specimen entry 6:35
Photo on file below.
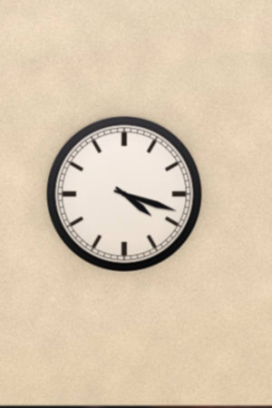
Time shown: 4:18
